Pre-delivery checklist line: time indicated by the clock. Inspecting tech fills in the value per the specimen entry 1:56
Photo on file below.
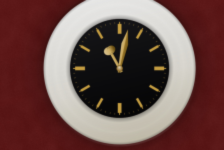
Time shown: 11:02
